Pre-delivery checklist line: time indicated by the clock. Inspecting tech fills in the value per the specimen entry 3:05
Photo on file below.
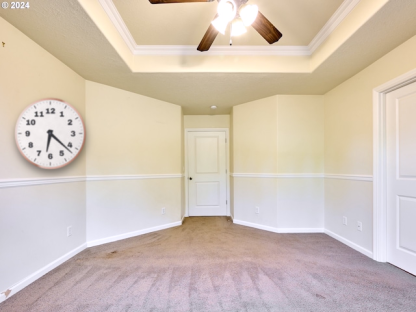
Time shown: 6:22
